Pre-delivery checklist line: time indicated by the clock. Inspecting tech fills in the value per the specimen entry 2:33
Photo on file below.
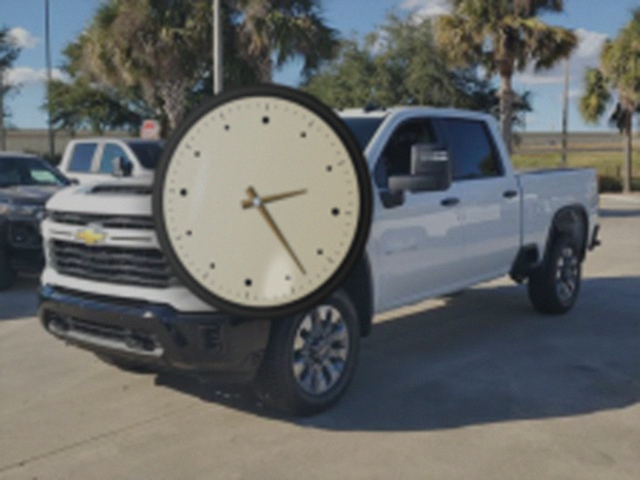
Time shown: 2:23
